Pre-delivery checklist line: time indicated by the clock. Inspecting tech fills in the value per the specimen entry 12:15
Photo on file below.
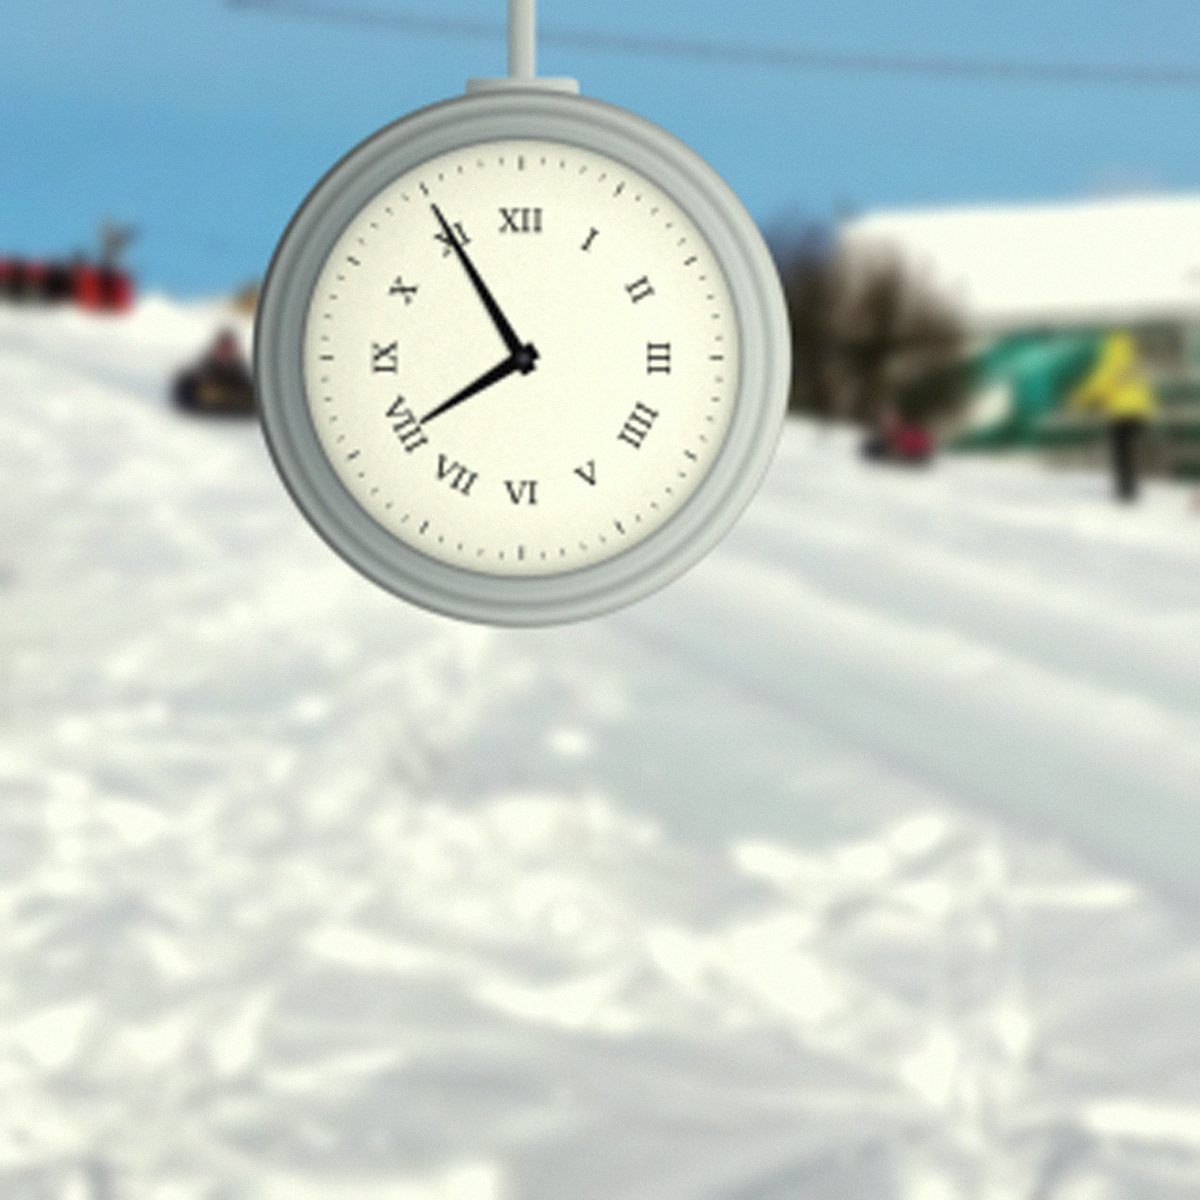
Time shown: 7:55
